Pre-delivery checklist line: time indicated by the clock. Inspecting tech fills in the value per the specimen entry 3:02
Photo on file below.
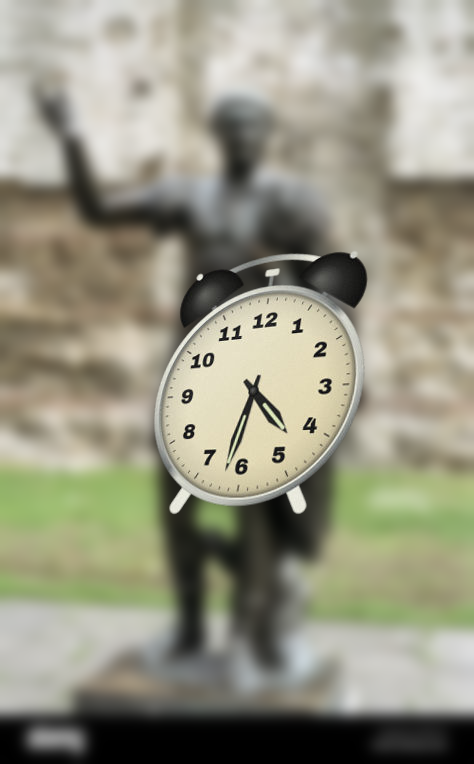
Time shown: 4:32
